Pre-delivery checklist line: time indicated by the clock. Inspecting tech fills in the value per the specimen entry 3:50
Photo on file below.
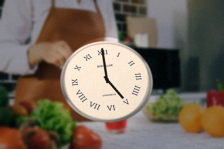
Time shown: 5:00
